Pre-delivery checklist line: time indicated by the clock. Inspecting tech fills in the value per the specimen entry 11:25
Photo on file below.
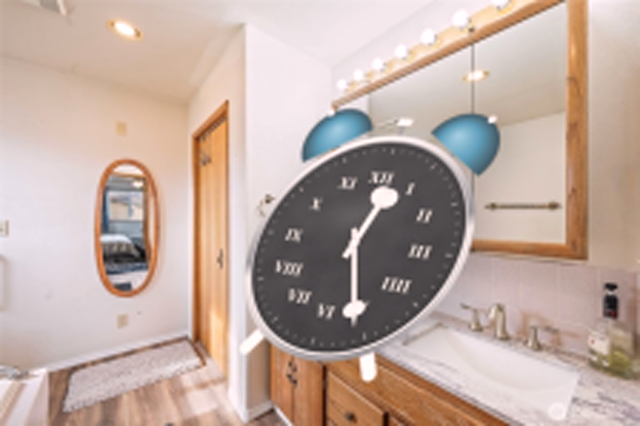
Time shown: 12:26
